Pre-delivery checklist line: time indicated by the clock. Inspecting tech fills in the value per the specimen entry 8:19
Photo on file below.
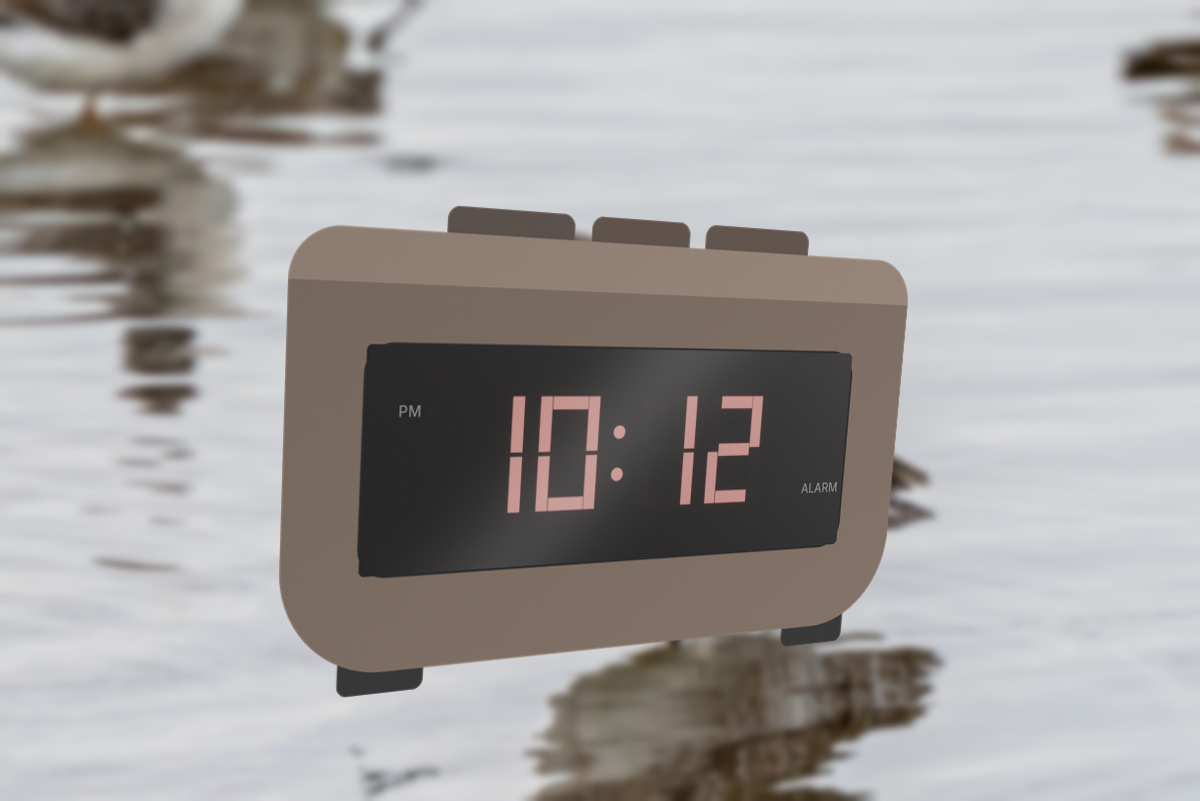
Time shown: 10:12
